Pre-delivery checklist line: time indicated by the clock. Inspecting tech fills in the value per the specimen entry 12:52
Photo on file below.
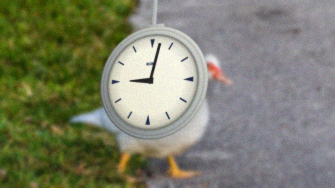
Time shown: 9:02
